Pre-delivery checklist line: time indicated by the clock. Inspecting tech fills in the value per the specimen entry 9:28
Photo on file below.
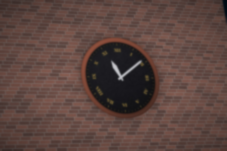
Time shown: 11:09
